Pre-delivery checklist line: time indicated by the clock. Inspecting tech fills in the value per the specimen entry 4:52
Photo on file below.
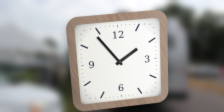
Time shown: 1:54
